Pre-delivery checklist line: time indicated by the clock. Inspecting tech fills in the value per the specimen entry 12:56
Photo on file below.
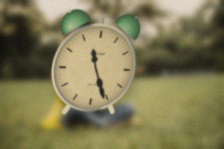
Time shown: 11:26
